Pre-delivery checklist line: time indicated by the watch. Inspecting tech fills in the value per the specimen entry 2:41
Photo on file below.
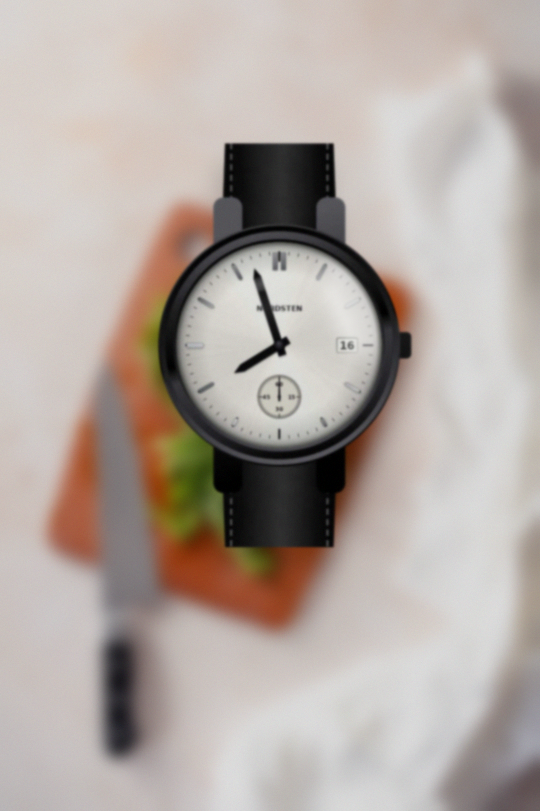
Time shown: 7:57
